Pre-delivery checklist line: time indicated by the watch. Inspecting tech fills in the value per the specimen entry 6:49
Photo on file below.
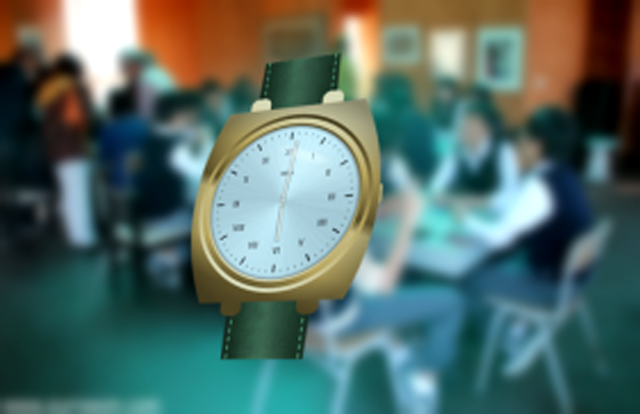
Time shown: 6:01
